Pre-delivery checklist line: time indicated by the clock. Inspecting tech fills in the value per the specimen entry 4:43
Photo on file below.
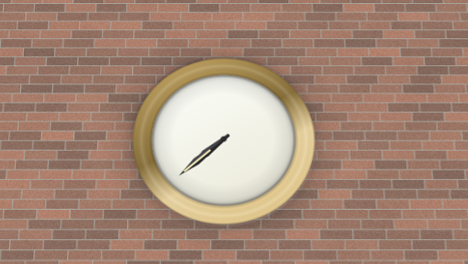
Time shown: 7:38
